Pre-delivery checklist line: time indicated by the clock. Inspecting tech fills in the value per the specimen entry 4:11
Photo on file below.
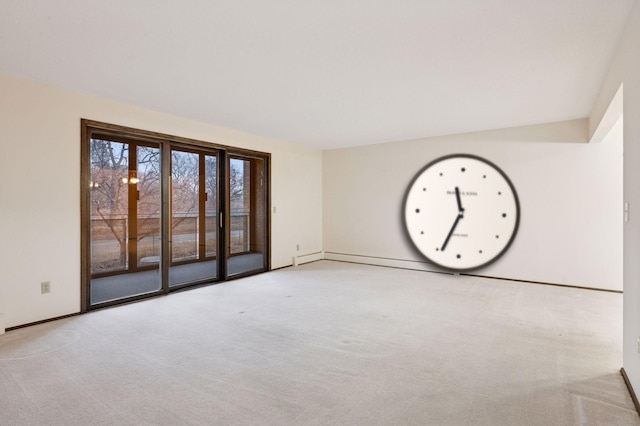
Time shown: 11:34
